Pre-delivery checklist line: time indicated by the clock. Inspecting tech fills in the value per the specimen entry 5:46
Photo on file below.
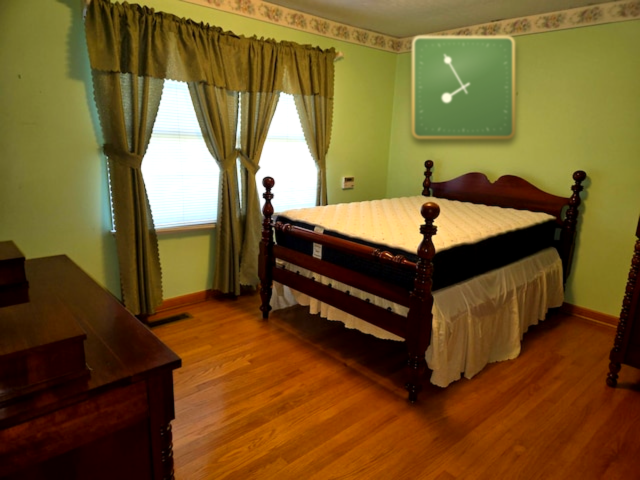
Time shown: 7:55
